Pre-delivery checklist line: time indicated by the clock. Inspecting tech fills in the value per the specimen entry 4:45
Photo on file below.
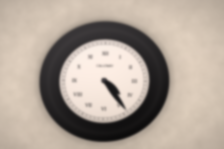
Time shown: 4:24
